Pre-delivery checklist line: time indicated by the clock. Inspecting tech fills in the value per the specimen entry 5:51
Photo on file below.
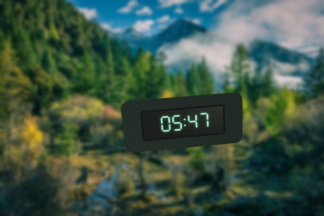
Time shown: 5:47
